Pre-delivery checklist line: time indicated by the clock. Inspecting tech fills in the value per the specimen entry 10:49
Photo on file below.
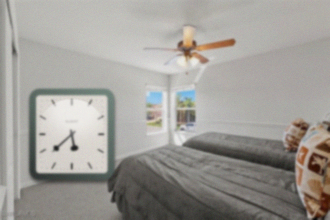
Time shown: 5:38
